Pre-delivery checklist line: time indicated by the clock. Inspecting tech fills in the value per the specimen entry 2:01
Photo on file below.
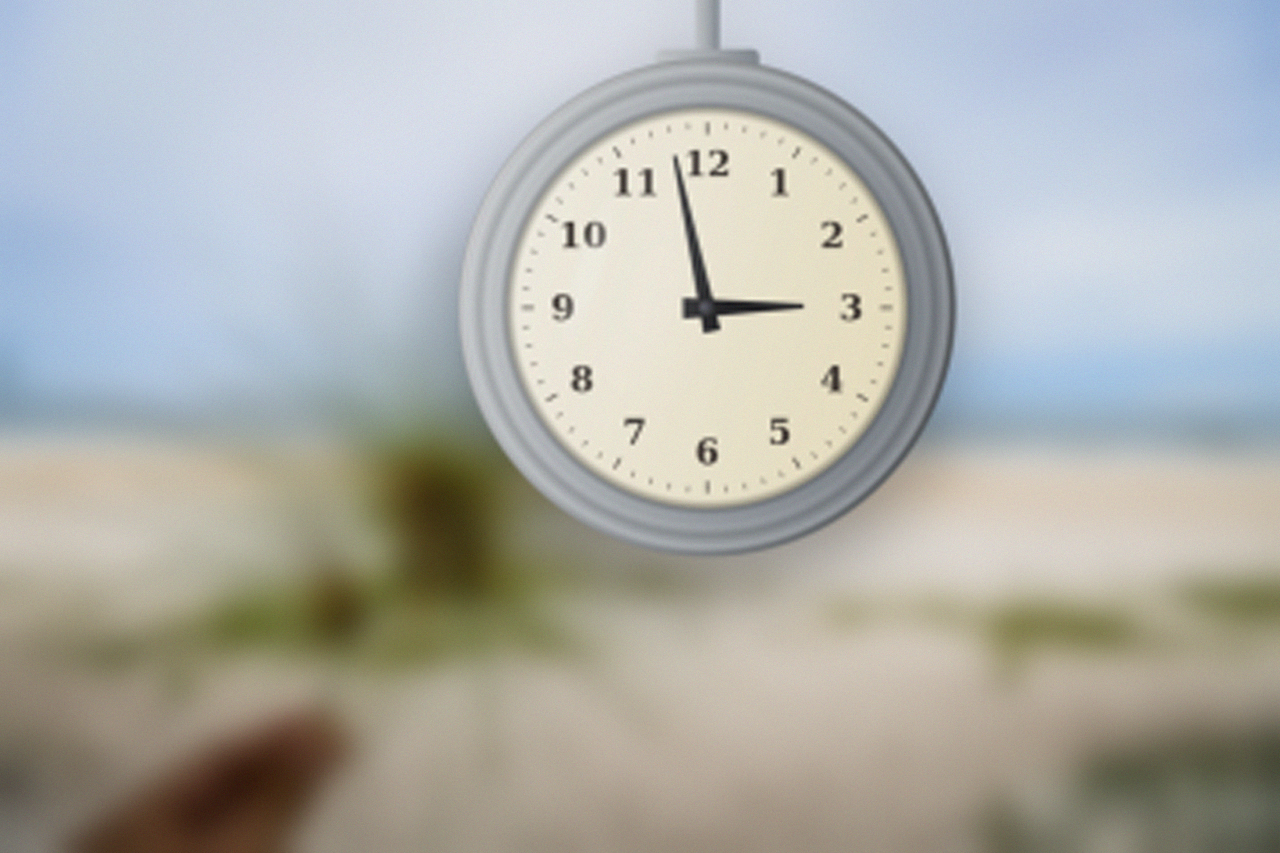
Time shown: 2:58
